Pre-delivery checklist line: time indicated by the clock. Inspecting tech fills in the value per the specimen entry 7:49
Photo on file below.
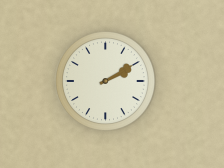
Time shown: 2:10
